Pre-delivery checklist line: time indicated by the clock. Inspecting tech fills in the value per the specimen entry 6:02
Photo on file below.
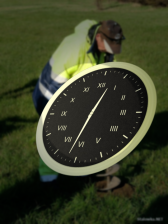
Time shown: 12:32
